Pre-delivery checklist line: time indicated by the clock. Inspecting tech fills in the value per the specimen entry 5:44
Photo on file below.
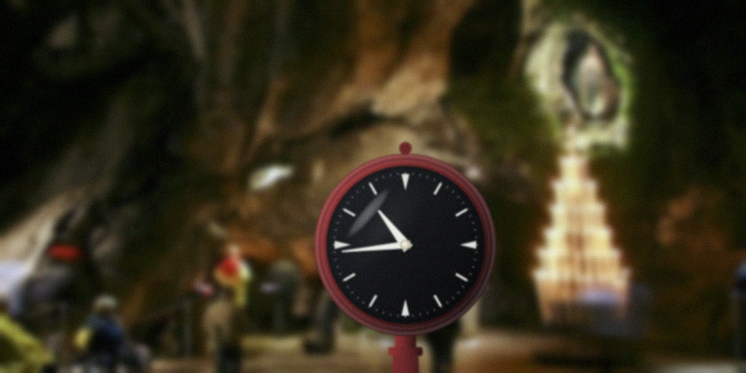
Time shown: 10:44
